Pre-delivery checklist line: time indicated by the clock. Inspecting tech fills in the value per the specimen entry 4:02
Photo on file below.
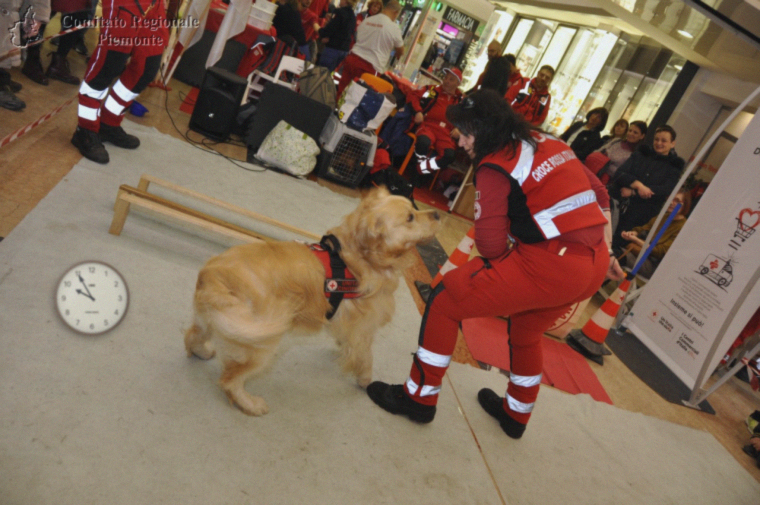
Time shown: 9:55
